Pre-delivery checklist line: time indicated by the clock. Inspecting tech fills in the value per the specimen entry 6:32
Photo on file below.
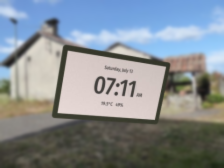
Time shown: 7:11
